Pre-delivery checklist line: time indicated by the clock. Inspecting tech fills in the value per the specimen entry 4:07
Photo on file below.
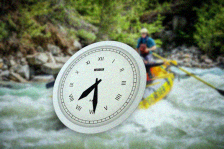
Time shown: 7:29
